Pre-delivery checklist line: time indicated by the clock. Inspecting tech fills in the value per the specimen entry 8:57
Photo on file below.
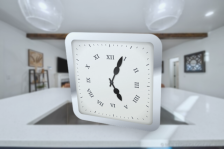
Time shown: 5:04
